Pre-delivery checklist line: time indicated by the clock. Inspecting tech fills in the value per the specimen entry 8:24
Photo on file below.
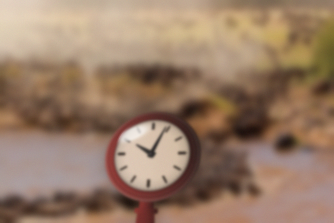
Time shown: 10:04
